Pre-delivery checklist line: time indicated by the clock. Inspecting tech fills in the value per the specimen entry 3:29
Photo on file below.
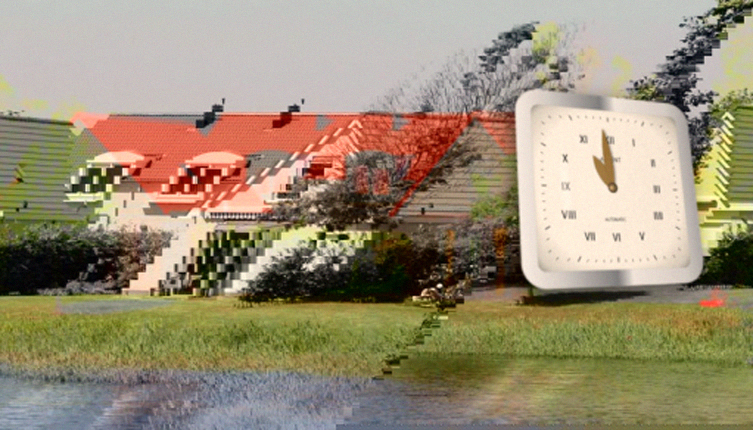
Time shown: 10:59
